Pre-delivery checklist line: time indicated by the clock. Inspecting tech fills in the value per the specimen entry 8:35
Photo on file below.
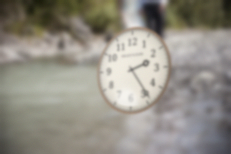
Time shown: 2:24
